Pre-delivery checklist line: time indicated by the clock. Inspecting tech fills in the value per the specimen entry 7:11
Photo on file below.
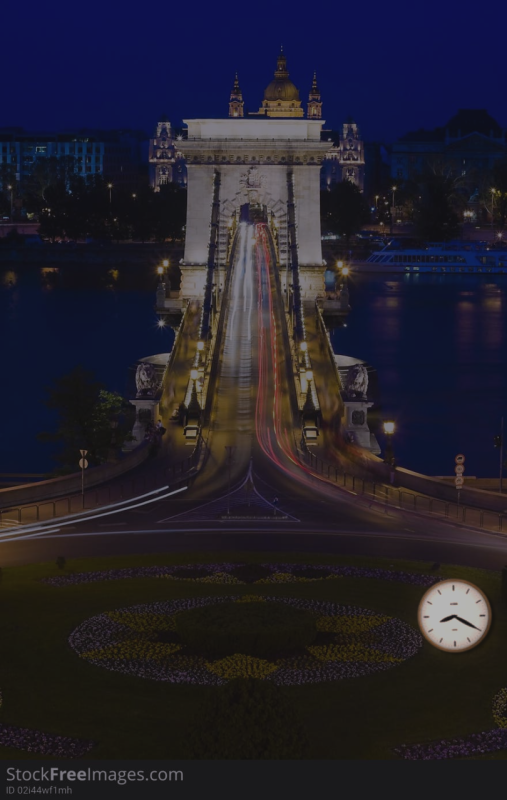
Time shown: 8:20
